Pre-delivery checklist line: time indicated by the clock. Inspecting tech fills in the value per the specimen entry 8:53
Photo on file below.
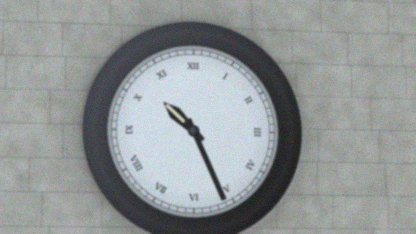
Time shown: 10:26
